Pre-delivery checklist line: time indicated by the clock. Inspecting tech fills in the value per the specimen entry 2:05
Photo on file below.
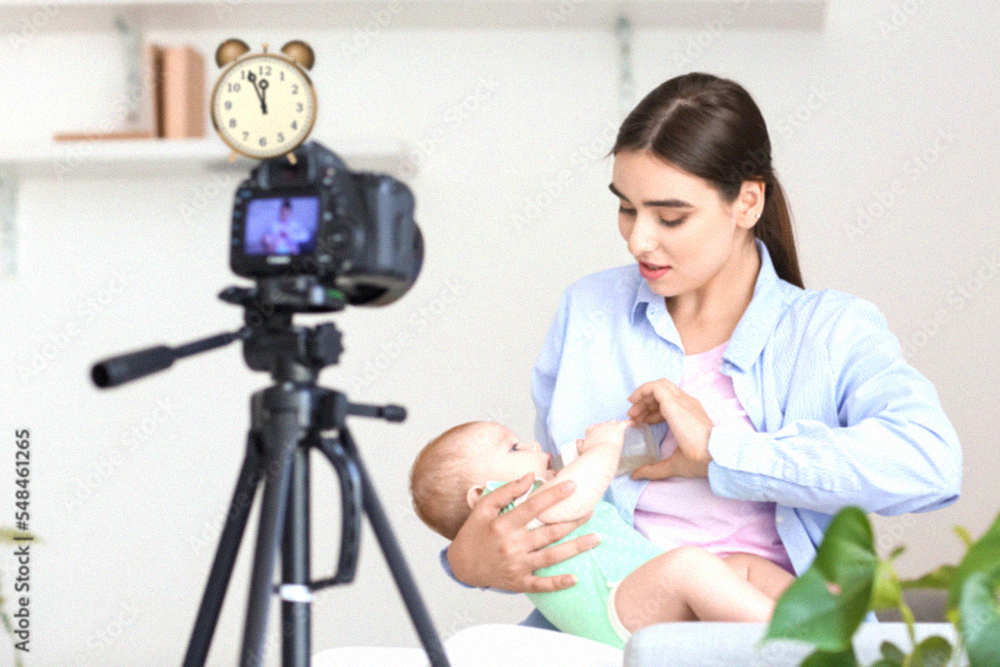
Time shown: 11:56
